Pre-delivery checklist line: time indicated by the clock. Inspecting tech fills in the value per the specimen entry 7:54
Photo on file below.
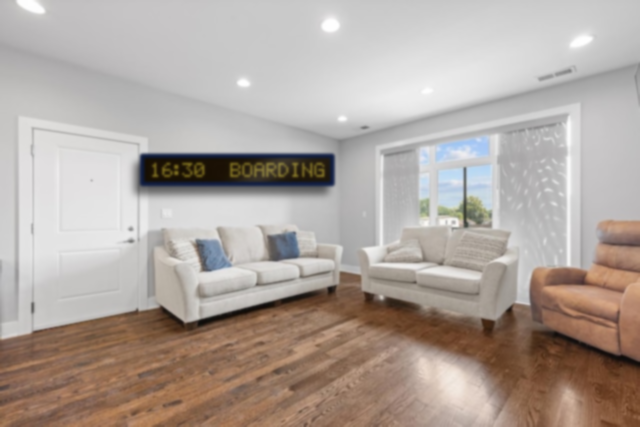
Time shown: 16:30
